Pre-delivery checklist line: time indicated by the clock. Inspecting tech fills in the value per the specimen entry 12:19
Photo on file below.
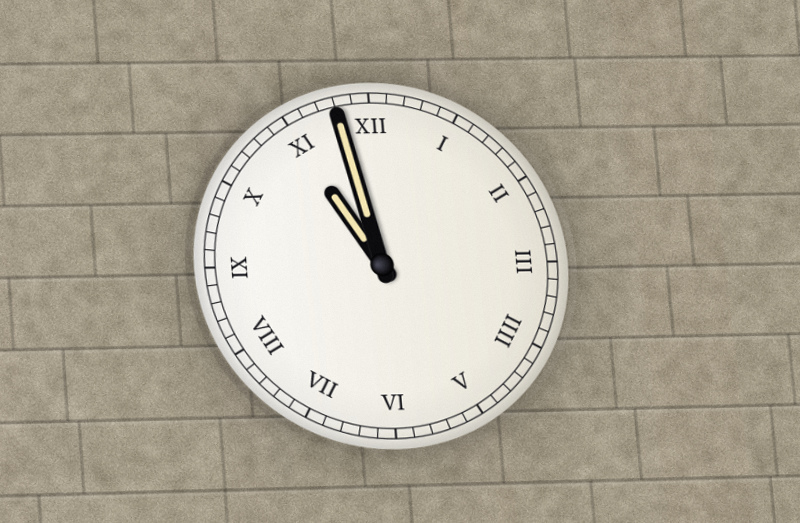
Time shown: 10:58
